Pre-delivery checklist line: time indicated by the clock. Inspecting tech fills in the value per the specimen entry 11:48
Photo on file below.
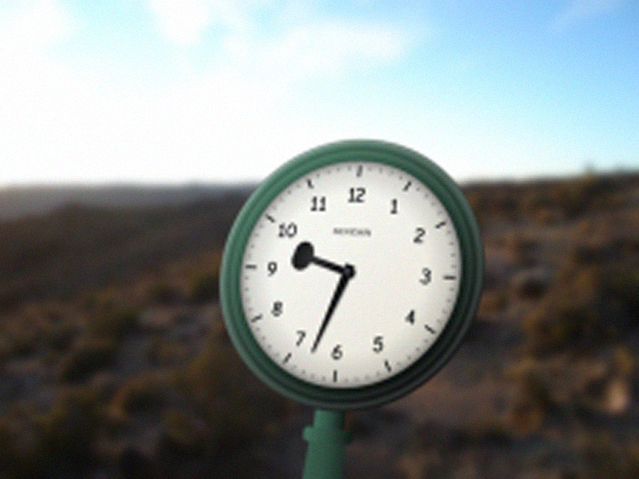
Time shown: 9:33
